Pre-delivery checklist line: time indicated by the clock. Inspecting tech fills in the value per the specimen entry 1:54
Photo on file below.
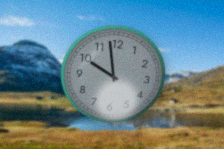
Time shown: 9:58
